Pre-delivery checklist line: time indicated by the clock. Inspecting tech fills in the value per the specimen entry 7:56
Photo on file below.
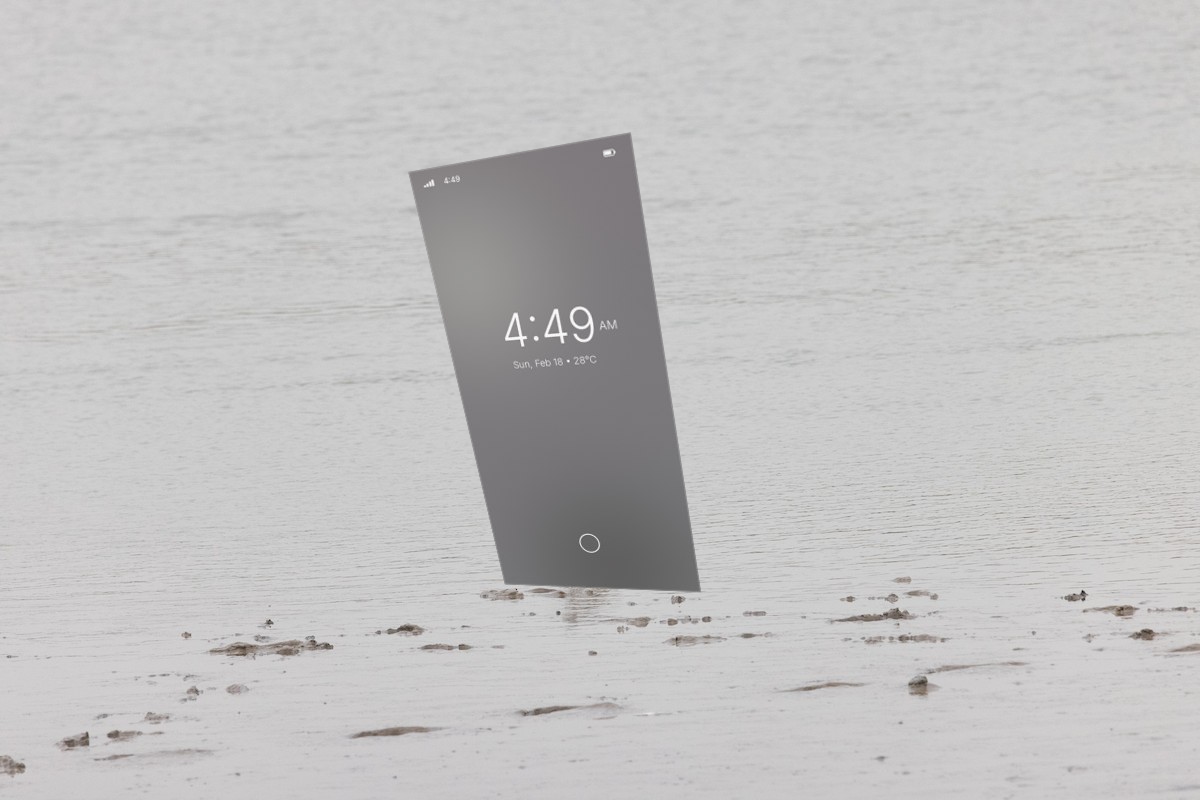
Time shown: 4:49
